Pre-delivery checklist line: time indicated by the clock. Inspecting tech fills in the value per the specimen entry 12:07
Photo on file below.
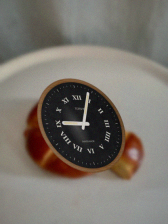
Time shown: 9:04
